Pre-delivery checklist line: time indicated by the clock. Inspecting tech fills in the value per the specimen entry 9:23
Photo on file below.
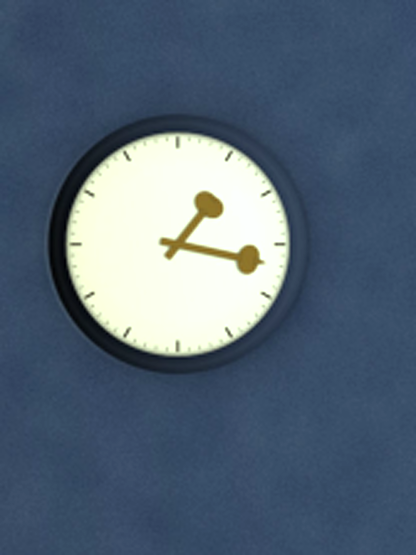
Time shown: 1:17
